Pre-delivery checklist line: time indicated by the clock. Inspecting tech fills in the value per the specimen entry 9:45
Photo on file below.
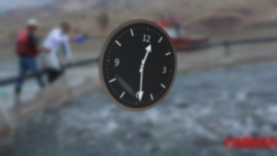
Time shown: 12:29
